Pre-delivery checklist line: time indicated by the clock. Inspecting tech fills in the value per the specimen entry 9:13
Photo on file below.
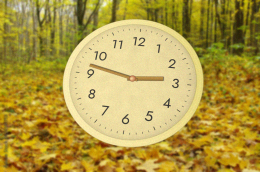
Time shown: 2:47
